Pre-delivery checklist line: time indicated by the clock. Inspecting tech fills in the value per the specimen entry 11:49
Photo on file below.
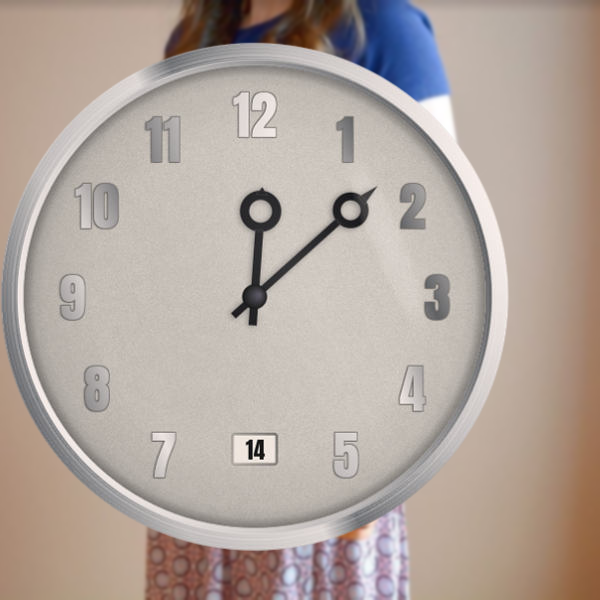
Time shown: 12:08
